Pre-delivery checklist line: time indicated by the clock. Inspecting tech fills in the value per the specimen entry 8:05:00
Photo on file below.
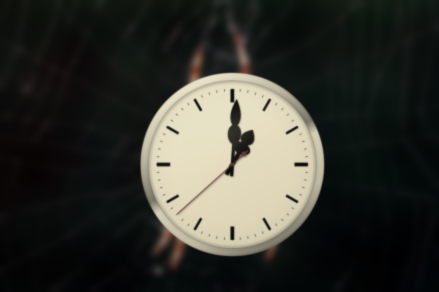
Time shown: 1:00:38
